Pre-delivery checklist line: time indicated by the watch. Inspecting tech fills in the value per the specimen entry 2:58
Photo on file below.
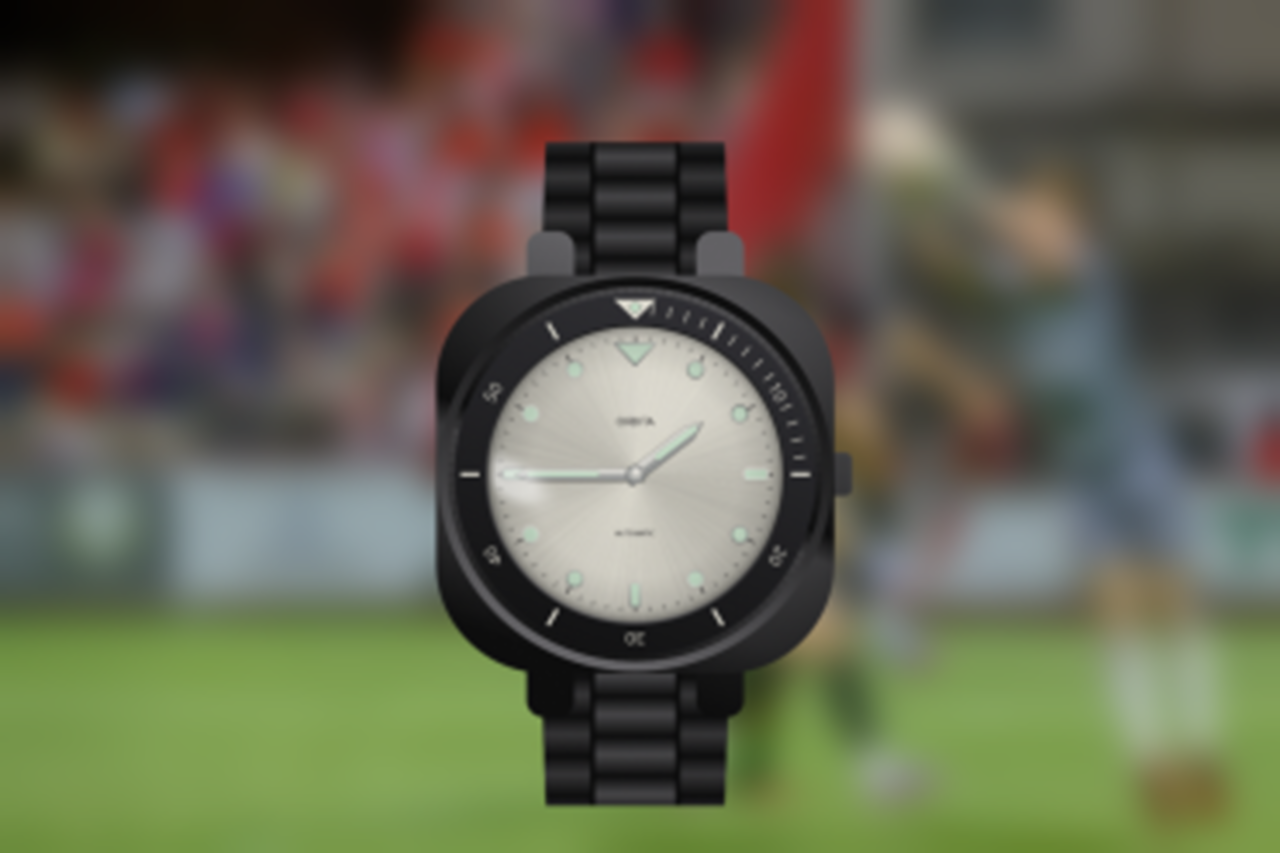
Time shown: 1:45
